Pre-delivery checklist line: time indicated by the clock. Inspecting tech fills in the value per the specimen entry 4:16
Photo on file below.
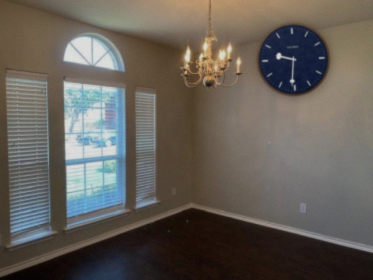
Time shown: 9:31
